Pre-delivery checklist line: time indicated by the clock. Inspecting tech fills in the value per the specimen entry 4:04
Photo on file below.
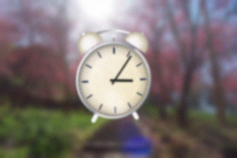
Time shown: 3:06
